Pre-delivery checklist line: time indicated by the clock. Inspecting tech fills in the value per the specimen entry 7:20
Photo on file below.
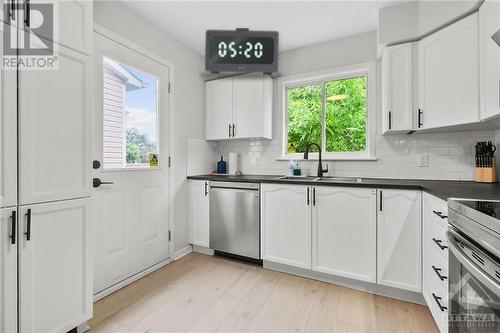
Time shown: 5:20
